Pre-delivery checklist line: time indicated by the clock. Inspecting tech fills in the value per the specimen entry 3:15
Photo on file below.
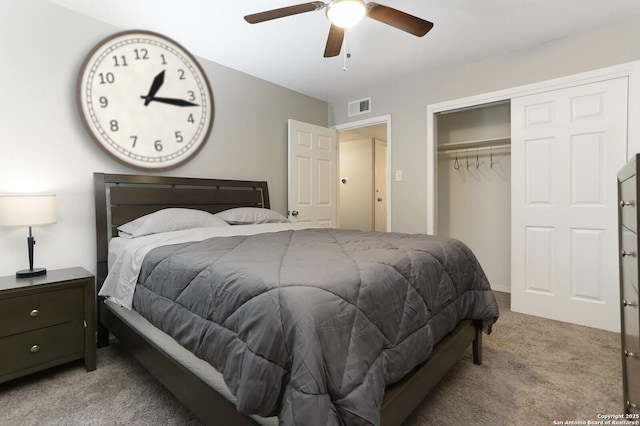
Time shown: 1:17
